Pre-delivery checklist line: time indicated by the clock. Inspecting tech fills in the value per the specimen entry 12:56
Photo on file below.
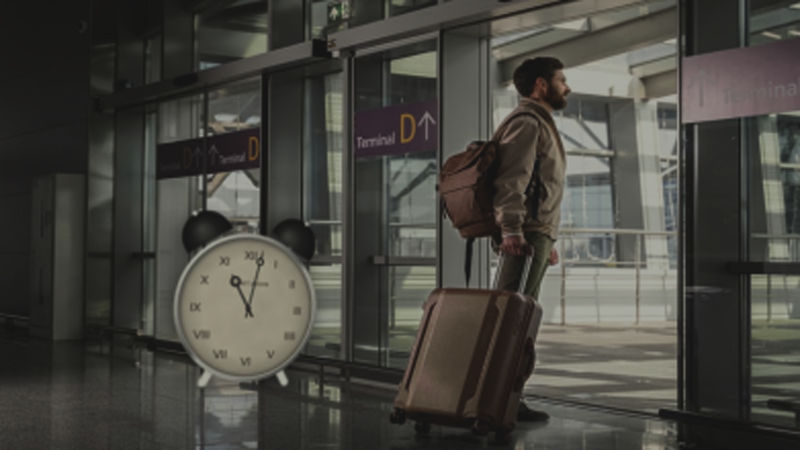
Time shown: 11:02
